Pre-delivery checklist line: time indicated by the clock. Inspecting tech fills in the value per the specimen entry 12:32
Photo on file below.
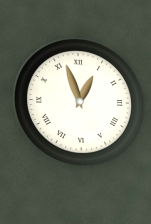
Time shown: 12:57
